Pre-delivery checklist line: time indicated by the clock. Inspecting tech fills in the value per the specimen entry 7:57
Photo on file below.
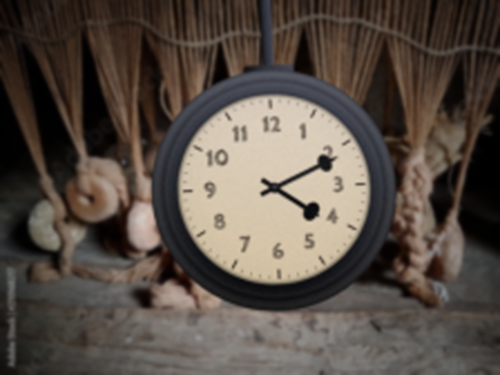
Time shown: 4:11
